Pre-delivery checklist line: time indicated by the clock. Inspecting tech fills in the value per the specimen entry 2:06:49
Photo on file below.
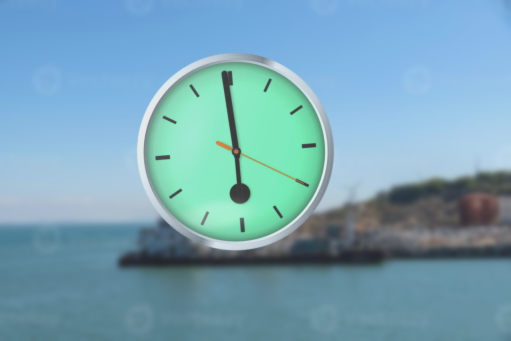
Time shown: 5:59:20
